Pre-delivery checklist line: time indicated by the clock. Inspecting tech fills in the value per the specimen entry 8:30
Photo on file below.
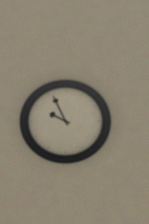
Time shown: 9:56
